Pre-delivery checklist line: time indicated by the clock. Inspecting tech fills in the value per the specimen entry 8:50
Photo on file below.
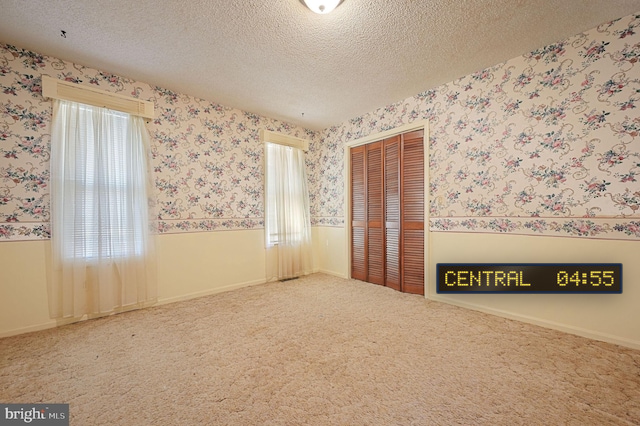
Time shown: 4:55
